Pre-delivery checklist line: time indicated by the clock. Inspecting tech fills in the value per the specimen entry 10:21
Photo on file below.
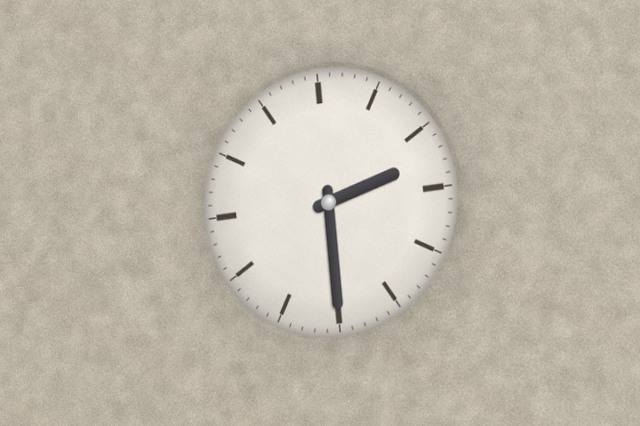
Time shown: 2:30
